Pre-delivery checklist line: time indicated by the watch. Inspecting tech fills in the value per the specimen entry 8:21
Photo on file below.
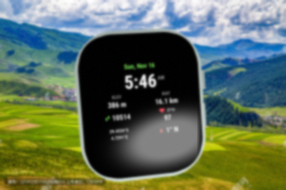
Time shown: 5:46
